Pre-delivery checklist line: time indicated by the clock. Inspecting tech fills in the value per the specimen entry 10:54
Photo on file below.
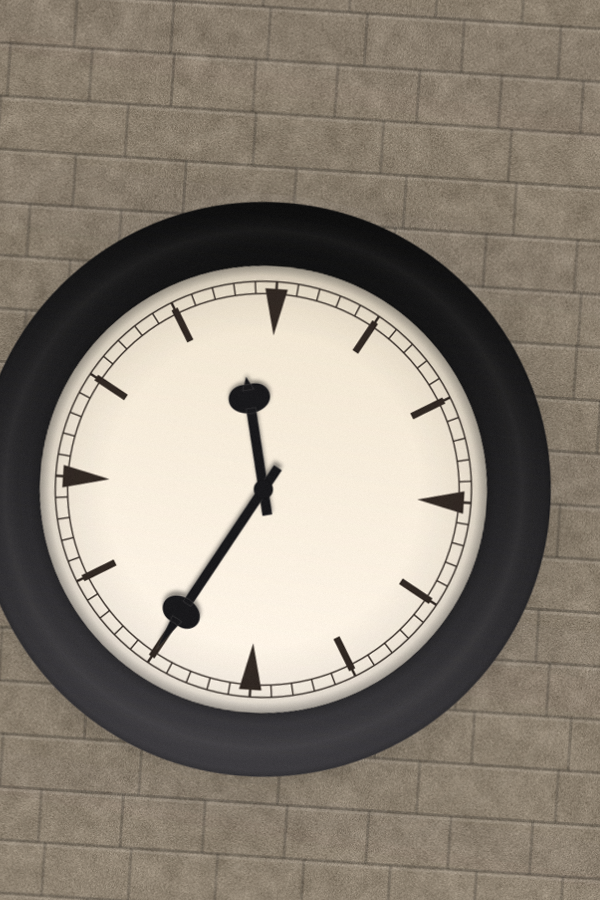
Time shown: 11:35
